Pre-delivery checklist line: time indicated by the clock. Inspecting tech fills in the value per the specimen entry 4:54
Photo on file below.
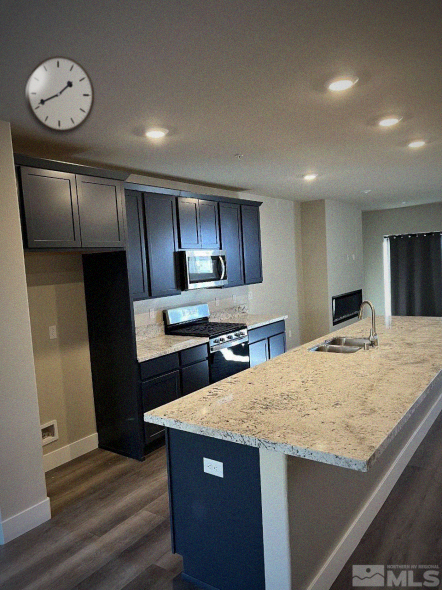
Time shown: 1:41
